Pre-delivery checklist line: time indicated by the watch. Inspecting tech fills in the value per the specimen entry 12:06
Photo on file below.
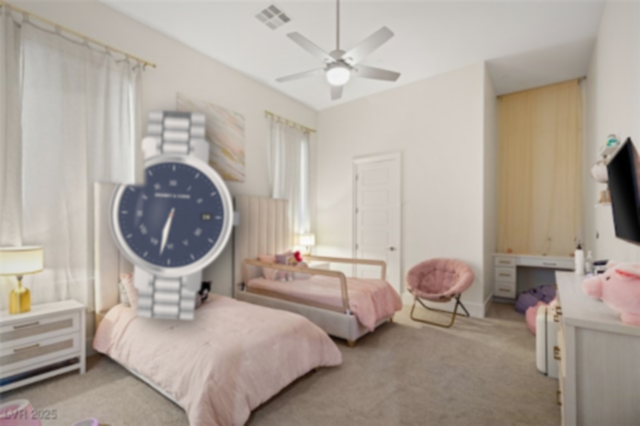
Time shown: 6:32
